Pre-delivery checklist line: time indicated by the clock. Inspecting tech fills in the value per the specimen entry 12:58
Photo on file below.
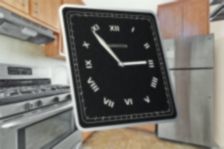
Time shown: 2:54
